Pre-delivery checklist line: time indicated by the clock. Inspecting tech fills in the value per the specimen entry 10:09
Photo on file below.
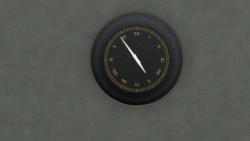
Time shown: 4:54
